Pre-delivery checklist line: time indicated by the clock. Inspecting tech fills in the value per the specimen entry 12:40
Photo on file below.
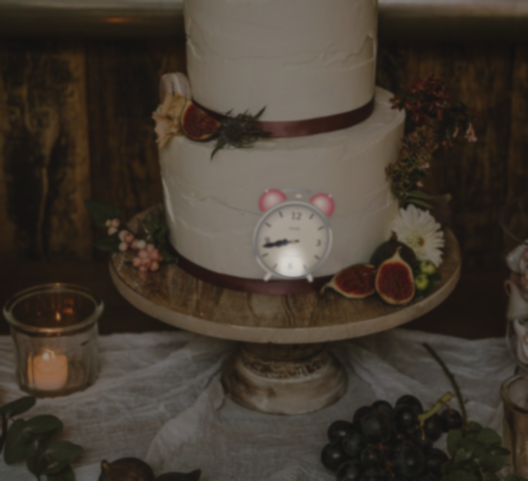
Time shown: 8:43
